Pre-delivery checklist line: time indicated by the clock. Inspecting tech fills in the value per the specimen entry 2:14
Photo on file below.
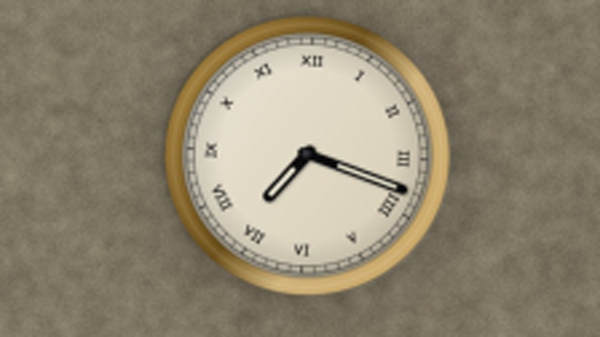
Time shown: 7:18
